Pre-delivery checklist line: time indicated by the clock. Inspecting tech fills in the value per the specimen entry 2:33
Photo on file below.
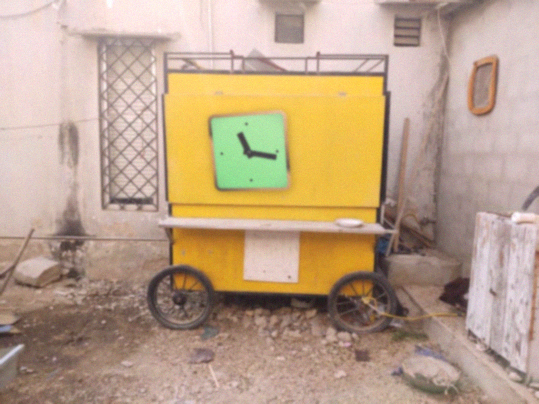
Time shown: 11:17
